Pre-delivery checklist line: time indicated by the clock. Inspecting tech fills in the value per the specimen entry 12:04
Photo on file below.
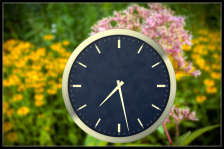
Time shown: 7:28
